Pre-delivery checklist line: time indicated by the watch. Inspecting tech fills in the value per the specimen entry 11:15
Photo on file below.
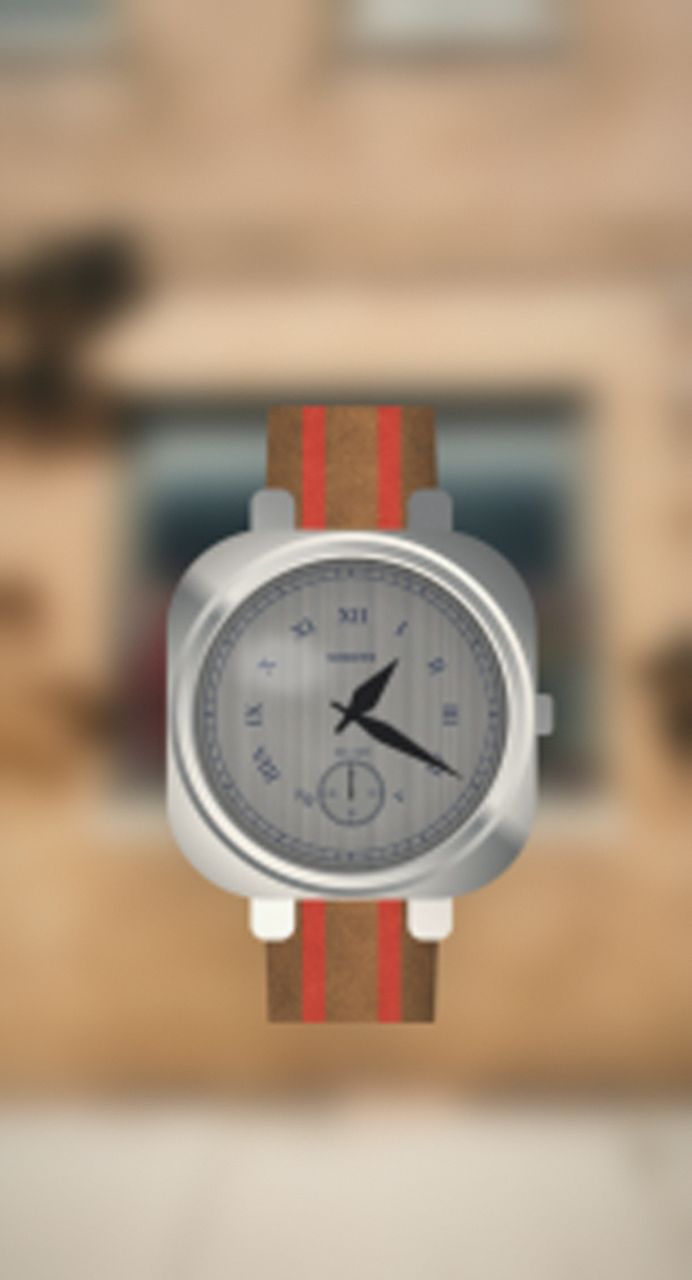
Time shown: 1:20
